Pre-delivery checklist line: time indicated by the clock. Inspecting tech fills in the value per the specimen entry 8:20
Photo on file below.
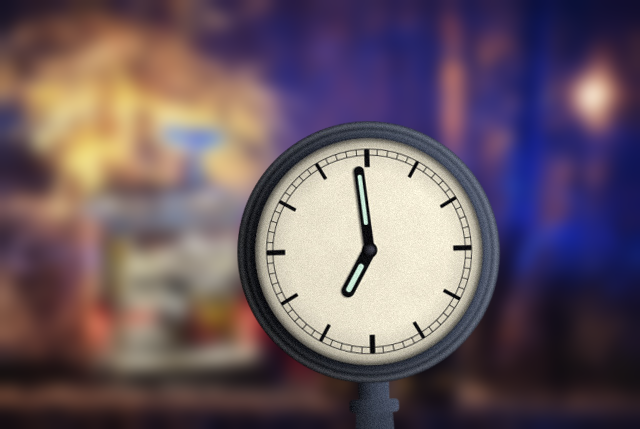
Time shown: 6:59
